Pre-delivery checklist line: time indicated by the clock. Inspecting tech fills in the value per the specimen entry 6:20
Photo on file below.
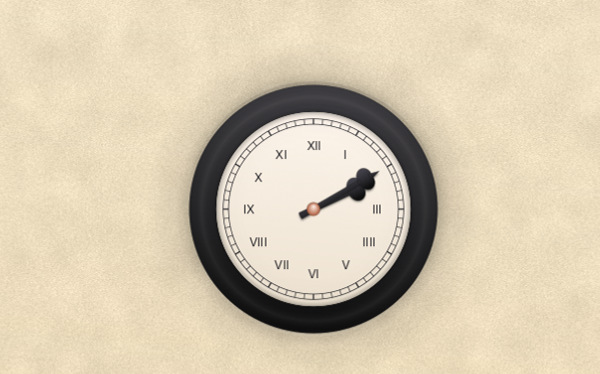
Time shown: 2:10
